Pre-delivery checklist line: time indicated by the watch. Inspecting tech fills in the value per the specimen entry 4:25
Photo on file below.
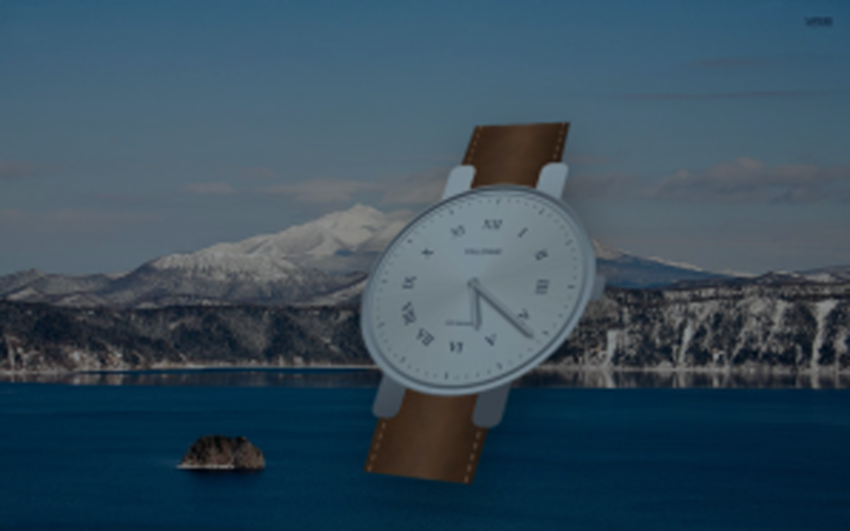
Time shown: 5:21
